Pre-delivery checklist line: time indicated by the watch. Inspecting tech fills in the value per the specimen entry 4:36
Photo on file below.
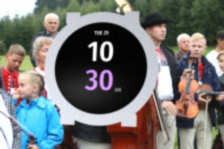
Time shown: 10:30
